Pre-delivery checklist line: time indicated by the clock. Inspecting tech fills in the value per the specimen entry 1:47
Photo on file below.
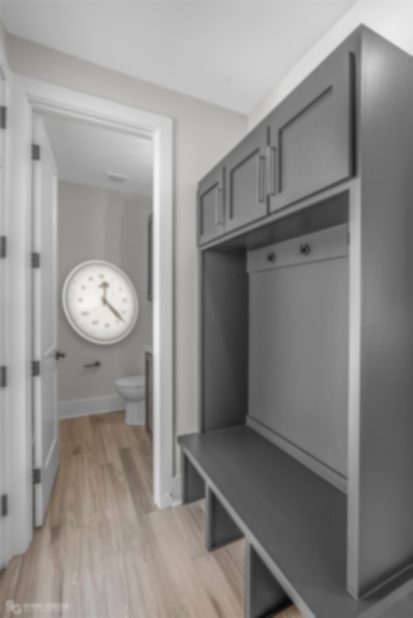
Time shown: 12:23
